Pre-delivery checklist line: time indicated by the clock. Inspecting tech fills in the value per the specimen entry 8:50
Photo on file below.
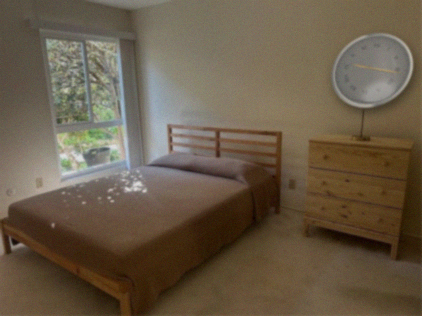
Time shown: 9:16
